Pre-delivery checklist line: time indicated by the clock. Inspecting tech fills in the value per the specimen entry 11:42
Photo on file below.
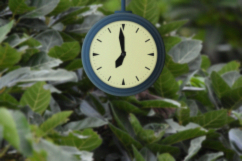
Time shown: 6:59
